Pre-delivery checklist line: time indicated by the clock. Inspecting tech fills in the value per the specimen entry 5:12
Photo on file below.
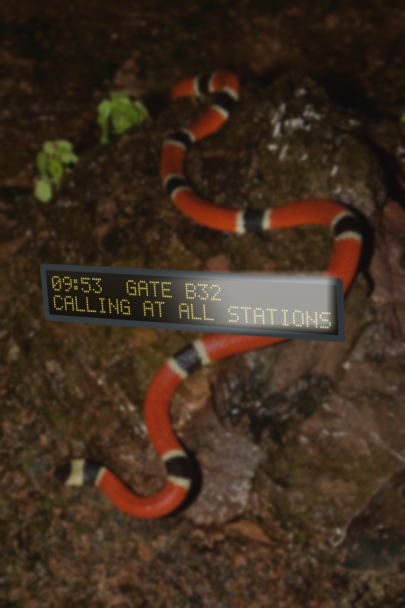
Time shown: 9:53
